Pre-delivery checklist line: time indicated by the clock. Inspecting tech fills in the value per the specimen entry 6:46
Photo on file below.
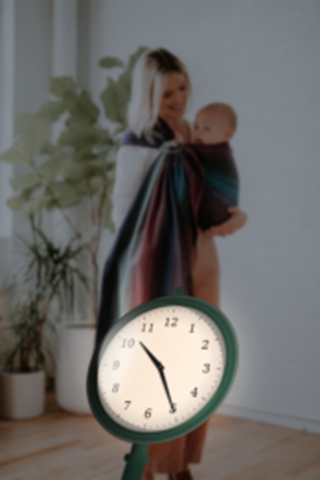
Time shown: 10:25
